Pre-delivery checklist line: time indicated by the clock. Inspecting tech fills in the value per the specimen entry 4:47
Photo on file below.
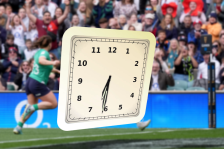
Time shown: 6:31
